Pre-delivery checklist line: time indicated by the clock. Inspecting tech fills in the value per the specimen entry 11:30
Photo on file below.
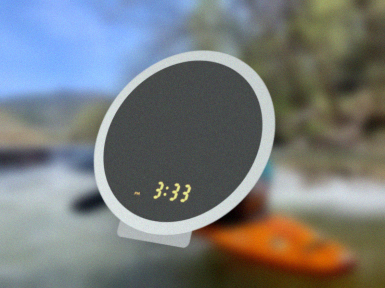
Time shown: 3:33
